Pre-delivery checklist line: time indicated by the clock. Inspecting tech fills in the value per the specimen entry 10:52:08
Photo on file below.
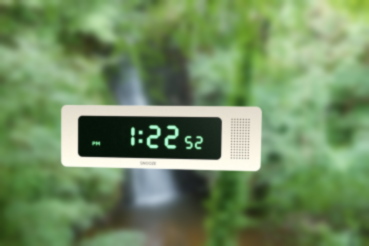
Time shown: 1:22:52
